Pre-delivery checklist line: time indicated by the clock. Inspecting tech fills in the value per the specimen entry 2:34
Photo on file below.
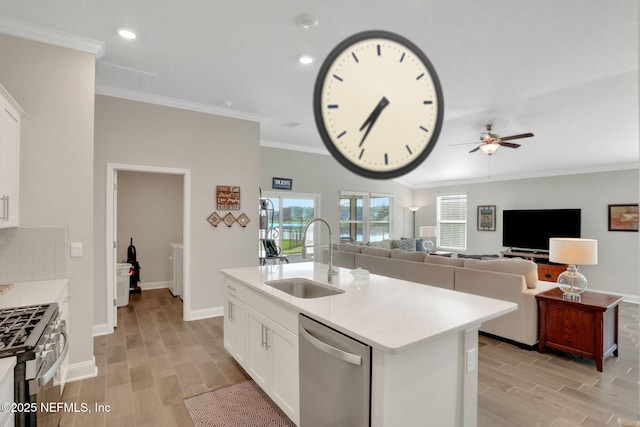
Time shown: 7:36
